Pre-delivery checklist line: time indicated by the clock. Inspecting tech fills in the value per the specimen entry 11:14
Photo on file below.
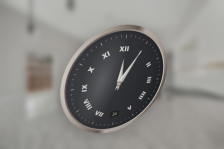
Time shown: 12:05
